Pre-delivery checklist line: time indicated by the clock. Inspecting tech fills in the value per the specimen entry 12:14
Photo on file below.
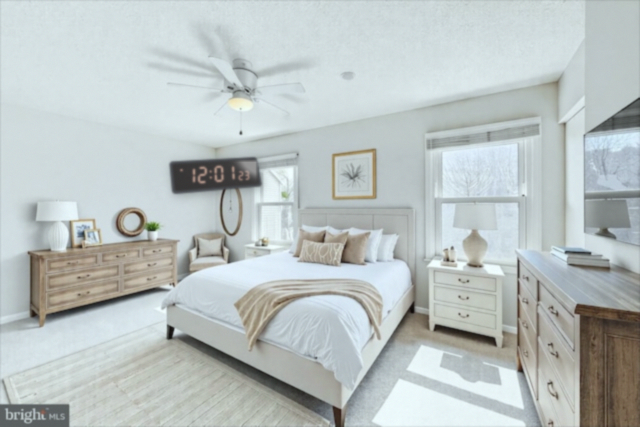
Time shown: 12:01
